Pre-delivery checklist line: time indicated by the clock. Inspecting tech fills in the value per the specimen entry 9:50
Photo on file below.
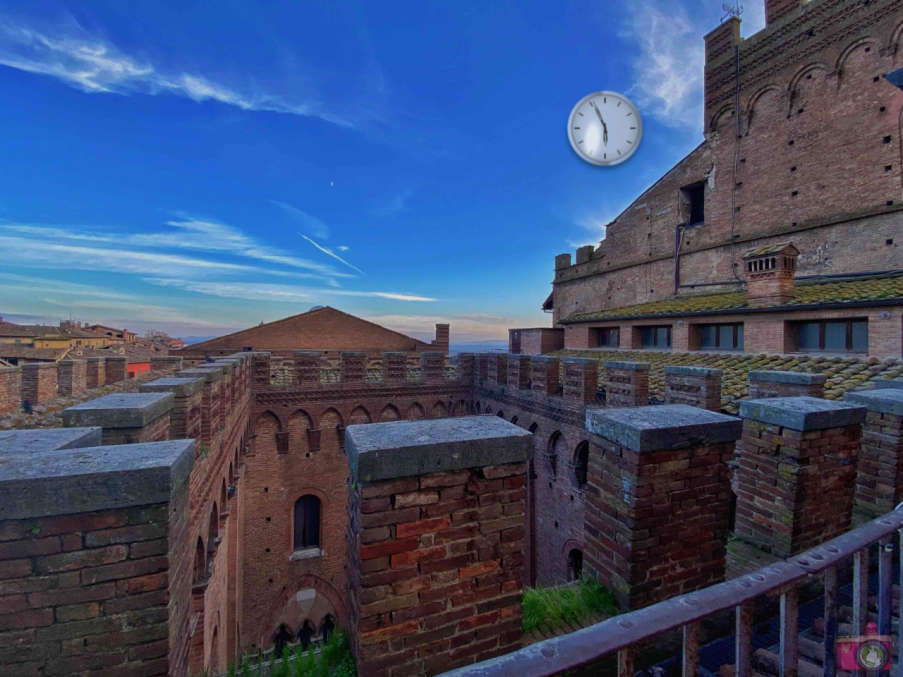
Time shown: 5:56
